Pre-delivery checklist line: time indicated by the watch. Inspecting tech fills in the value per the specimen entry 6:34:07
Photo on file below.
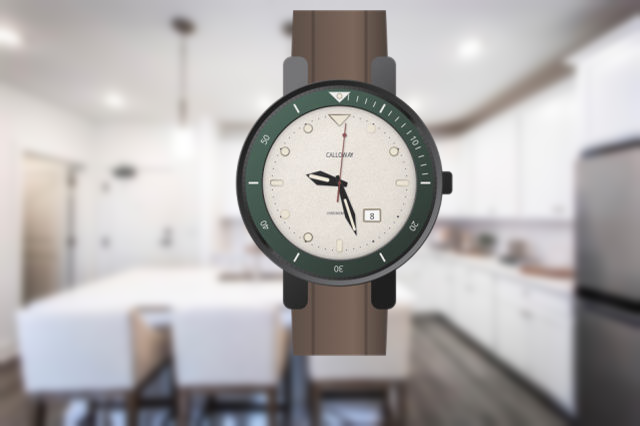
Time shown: 9:27:01
